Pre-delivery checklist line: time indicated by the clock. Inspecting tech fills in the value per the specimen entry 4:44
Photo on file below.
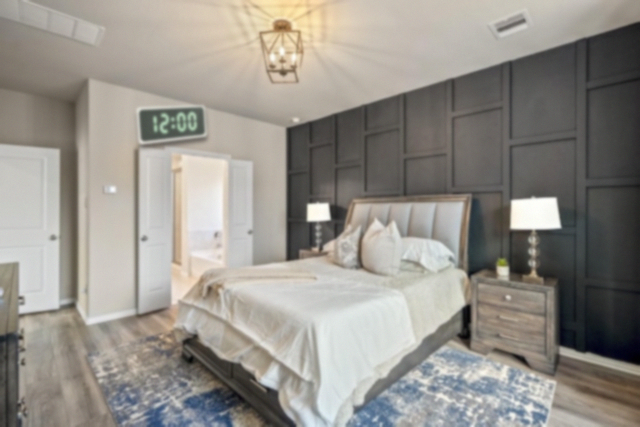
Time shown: 12:00
